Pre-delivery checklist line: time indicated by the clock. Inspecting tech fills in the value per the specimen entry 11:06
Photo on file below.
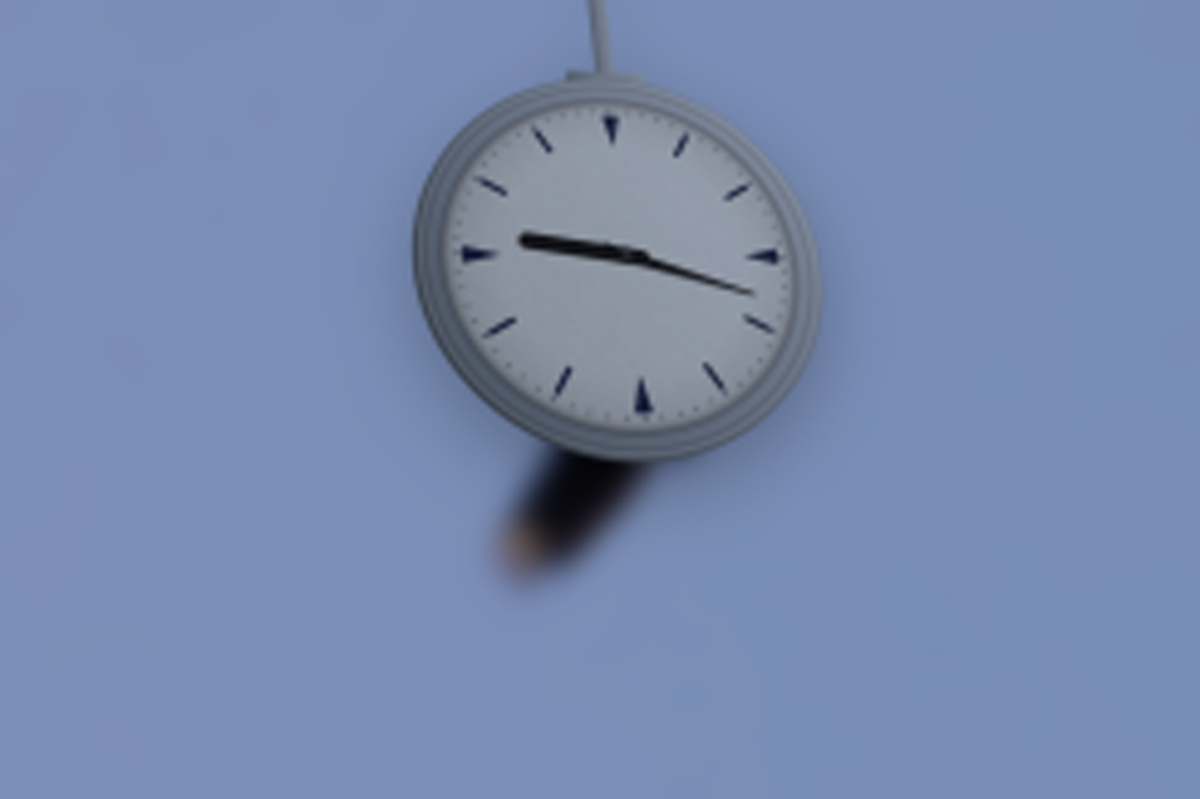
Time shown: 9:18
